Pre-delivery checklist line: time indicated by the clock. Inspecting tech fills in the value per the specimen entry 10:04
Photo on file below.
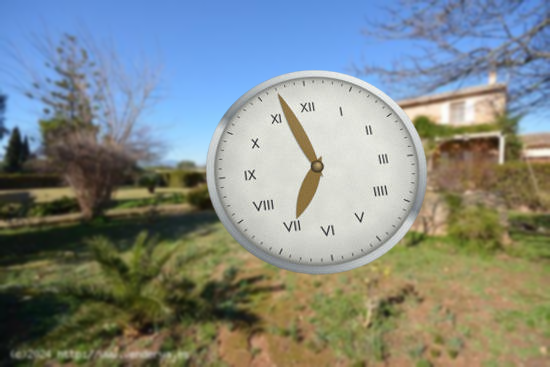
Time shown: 6:57
